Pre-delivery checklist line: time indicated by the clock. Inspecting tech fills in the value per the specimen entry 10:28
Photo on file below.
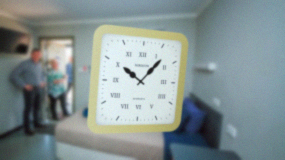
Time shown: 10:07
